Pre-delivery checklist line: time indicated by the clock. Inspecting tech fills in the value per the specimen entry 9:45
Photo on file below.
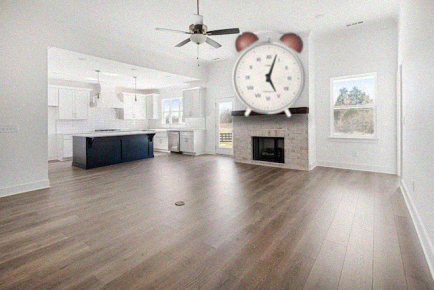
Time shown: 5:03
